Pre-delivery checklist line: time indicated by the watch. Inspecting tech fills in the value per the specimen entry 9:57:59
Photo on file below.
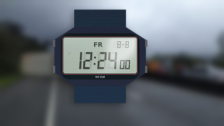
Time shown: 12:24:00
